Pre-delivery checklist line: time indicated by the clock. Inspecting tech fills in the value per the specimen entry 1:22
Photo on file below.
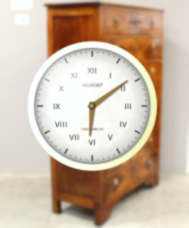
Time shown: 6:09
